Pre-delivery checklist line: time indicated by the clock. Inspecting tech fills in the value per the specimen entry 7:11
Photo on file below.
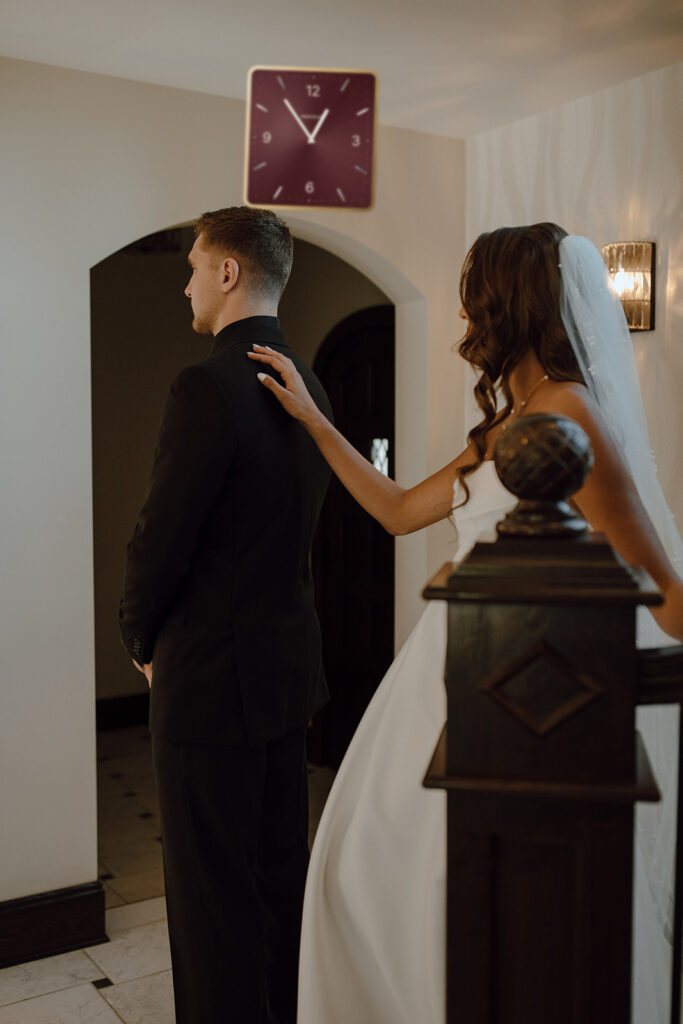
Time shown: 12:54
